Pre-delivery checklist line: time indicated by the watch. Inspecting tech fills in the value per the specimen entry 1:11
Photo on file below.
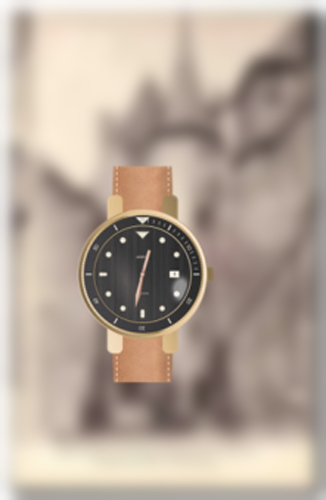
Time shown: 12:32
